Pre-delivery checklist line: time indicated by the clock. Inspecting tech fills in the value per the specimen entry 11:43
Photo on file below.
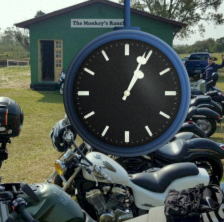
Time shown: 1:04
